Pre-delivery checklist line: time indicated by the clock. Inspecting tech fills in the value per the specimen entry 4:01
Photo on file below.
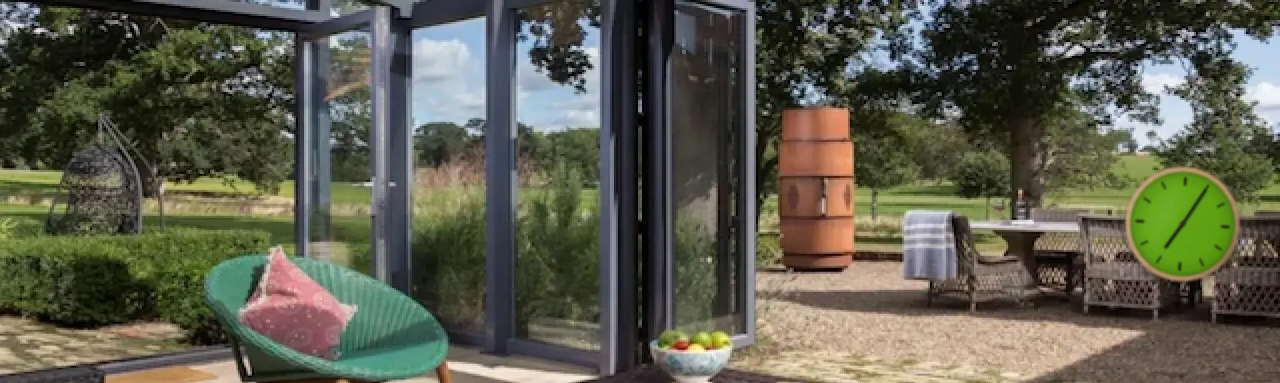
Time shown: 7:05
